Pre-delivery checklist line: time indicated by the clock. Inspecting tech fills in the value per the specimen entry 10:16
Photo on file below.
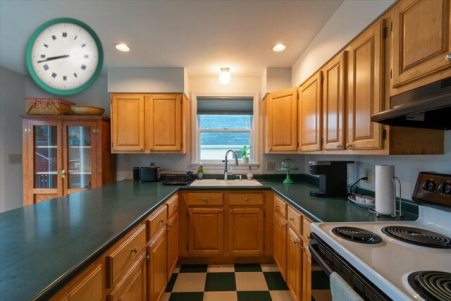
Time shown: 8:43
